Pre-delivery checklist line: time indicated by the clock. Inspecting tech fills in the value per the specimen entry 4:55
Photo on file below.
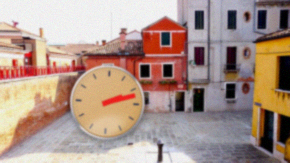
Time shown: 2:12
